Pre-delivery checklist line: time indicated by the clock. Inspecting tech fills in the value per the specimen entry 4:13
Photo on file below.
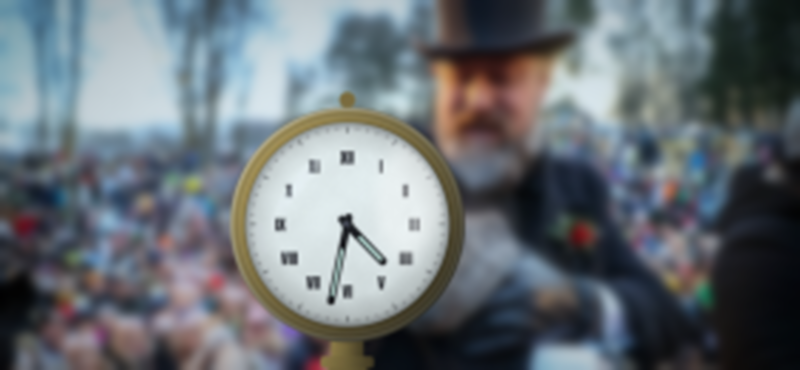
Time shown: 4:32
